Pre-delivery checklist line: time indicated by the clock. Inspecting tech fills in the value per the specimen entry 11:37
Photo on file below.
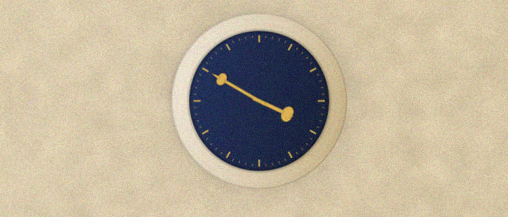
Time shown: 3:50
